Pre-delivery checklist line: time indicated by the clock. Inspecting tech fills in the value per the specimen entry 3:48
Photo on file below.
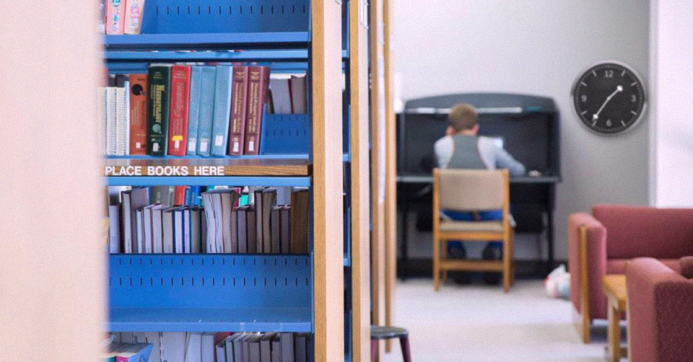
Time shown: 1:36
